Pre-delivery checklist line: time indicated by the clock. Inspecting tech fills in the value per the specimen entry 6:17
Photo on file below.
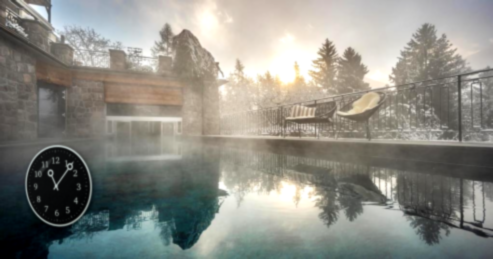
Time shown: 11:07
